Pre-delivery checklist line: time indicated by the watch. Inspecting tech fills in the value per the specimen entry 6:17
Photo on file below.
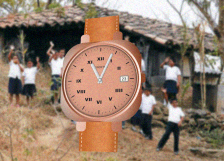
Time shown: 11:04
